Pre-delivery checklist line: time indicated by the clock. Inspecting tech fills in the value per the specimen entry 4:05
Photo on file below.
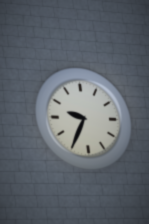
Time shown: 9:35
